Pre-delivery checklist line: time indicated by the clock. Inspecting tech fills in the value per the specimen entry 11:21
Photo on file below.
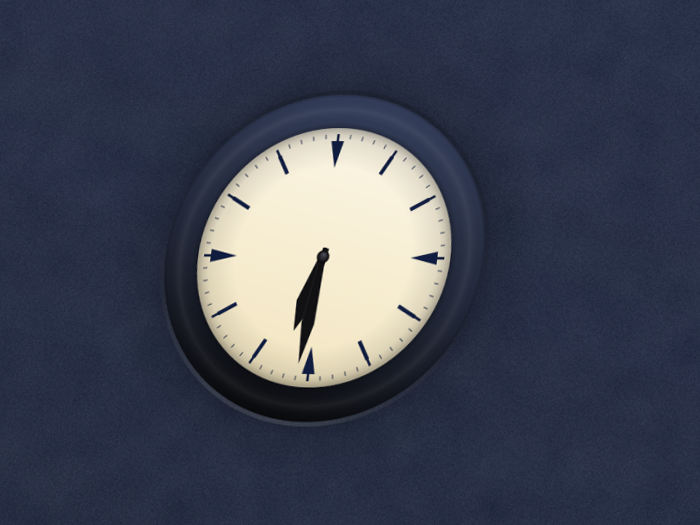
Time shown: 6:31
